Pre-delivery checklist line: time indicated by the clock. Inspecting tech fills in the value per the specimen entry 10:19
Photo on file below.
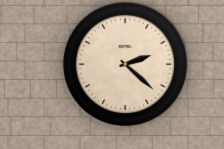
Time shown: 2:22
